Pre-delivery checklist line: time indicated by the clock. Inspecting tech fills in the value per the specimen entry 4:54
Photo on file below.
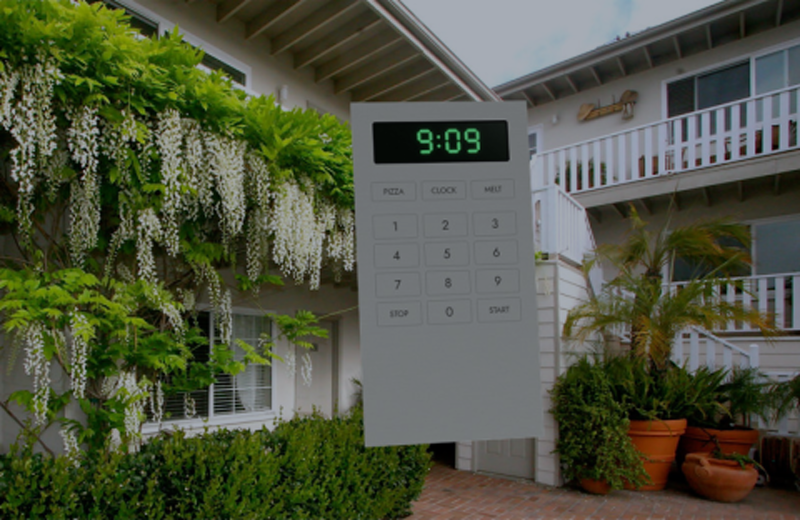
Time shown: 9:09
